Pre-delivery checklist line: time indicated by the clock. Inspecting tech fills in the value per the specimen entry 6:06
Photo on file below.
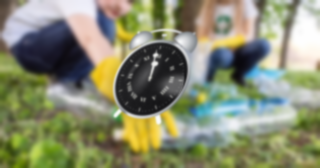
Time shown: 11:59
